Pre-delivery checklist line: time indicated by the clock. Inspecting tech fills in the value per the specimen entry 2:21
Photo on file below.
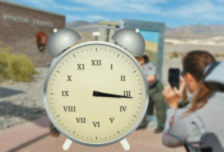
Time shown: 3:16
